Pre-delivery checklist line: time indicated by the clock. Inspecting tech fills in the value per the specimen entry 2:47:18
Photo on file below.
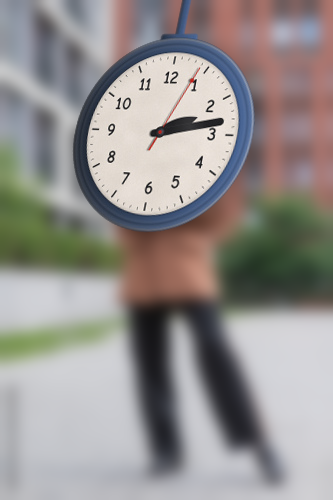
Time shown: 2:13:04
